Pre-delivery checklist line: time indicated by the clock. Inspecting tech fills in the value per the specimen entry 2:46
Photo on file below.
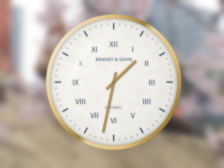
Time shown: 1:32
